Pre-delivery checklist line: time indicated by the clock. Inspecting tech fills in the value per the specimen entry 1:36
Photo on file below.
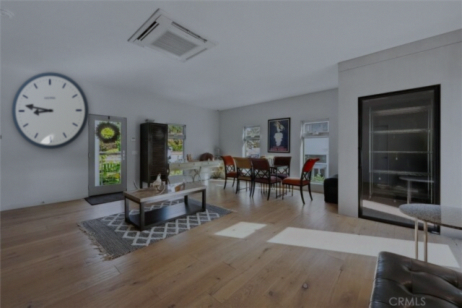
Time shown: 8:47
